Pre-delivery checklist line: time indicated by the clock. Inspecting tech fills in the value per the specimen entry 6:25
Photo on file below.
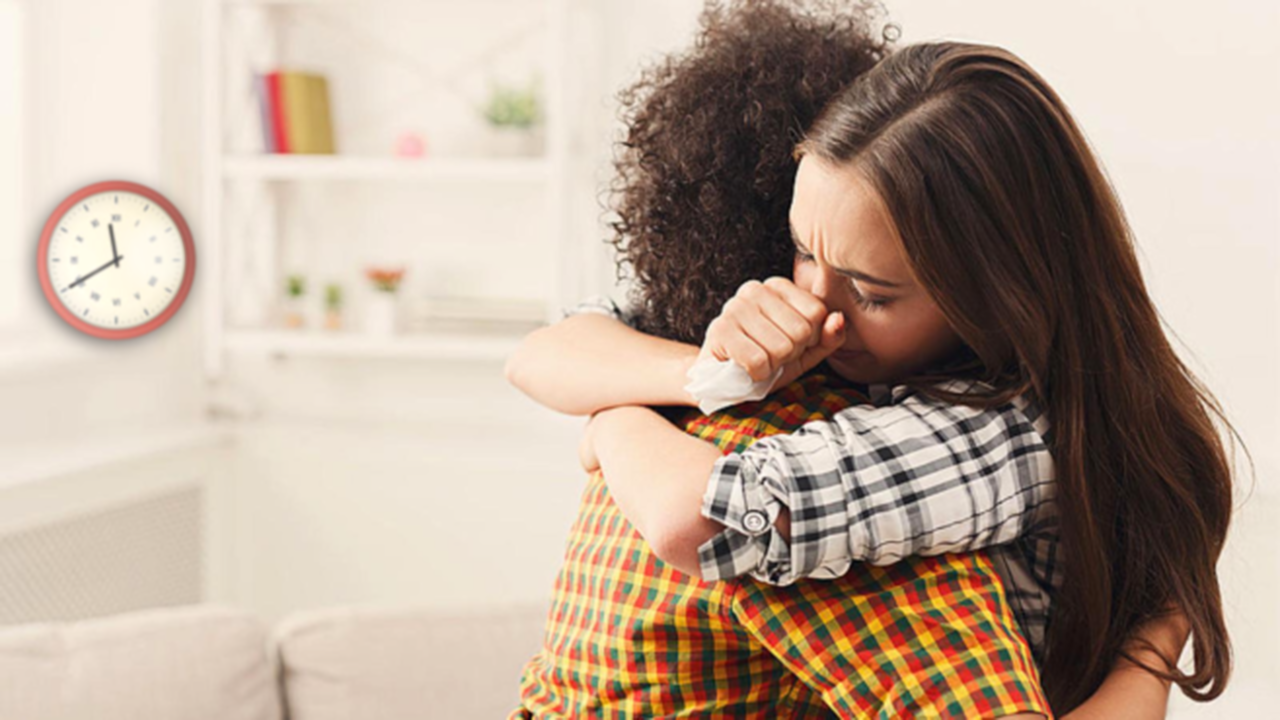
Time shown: 11:40
